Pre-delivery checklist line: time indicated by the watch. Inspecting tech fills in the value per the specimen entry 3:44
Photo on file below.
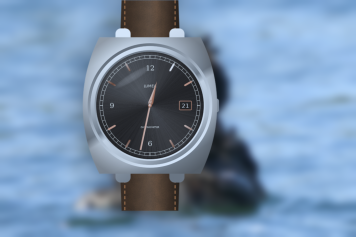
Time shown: 12:32
